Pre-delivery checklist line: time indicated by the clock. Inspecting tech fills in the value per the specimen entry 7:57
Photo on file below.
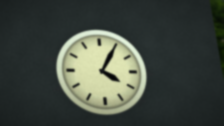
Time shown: 4:05
